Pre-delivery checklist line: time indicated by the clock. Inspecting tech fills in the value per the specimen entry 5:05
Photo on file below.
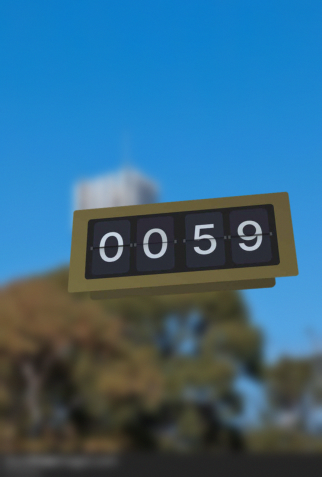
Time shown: 0:59
